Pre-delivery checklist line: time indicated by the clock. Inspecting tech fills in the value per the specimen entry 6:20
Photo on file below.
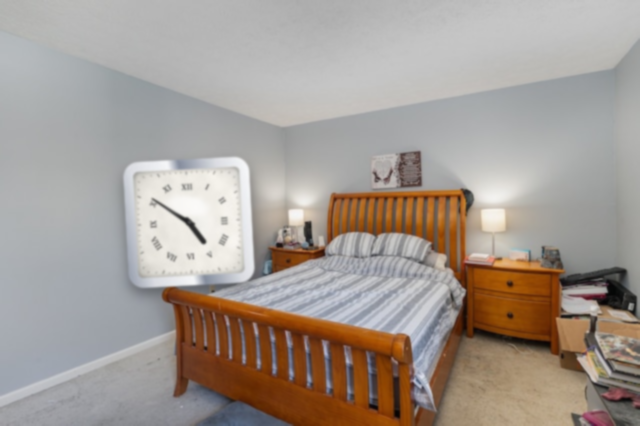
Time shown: 4:51
